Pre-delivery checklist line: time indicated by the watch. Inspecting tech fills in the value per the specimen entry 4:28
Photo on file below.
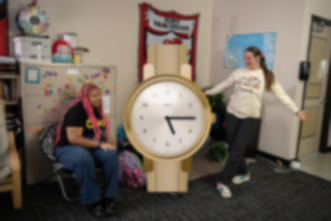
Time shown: 5:15
